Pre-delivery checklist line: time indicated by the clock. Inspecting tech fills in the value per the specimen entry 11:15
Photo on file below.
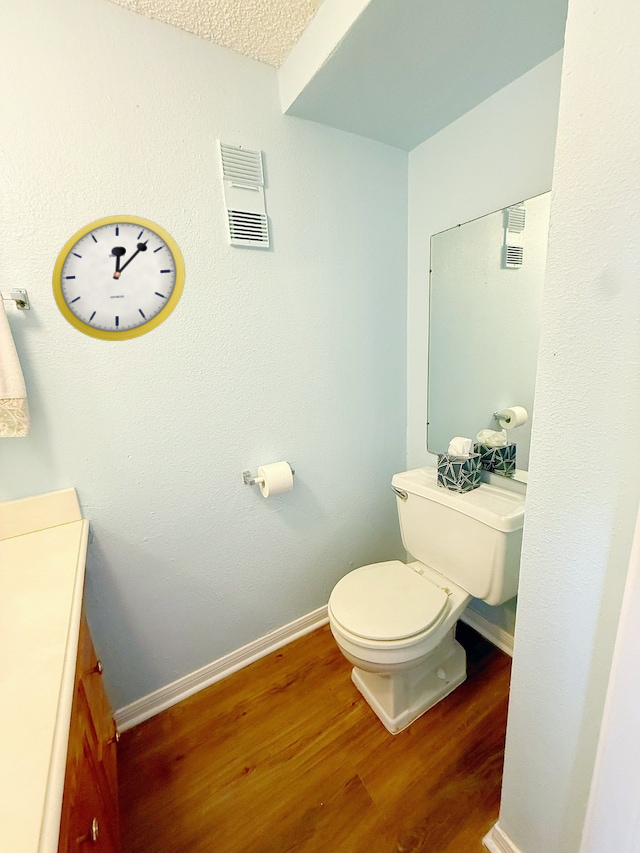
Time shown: 12:07
